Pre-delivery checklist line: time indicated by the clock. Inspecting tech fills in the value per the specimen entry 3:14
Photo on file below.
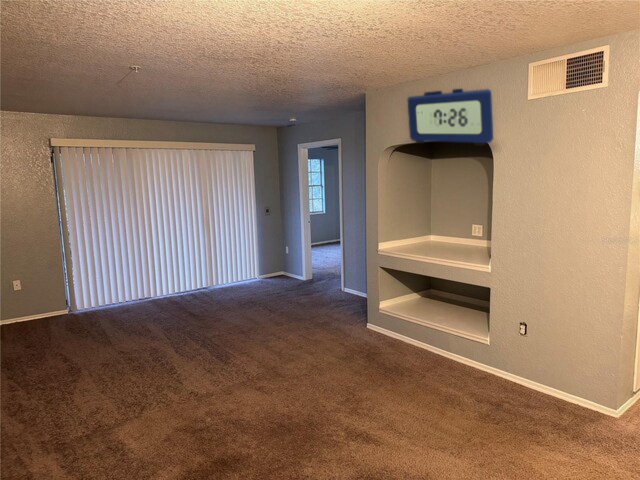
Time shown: 7:26
